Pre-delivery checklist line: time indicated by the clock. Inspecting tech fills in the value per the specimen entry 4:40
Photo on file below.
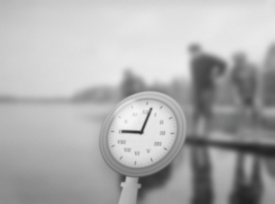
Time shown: 9:02
